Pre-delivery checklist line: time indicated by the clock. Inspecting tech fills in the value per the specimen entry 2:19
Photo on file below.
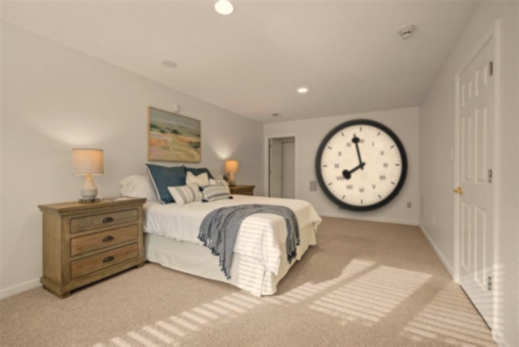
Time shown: 7:58
